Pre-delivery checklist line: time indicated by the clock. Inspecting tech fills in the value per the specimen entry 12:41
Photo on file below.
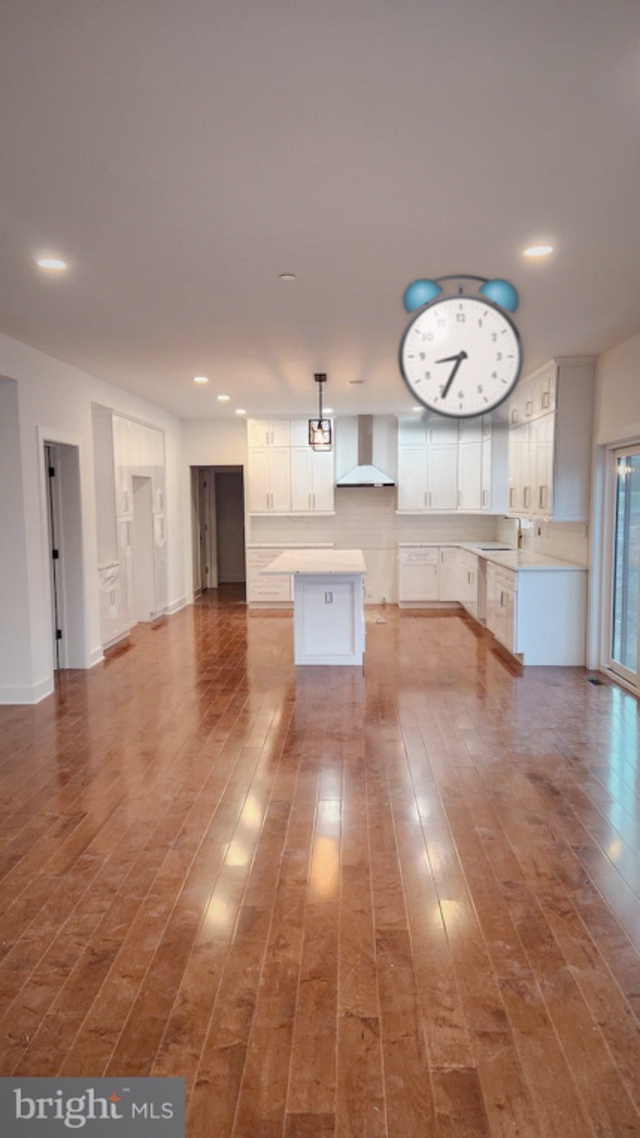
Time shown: 8:34
